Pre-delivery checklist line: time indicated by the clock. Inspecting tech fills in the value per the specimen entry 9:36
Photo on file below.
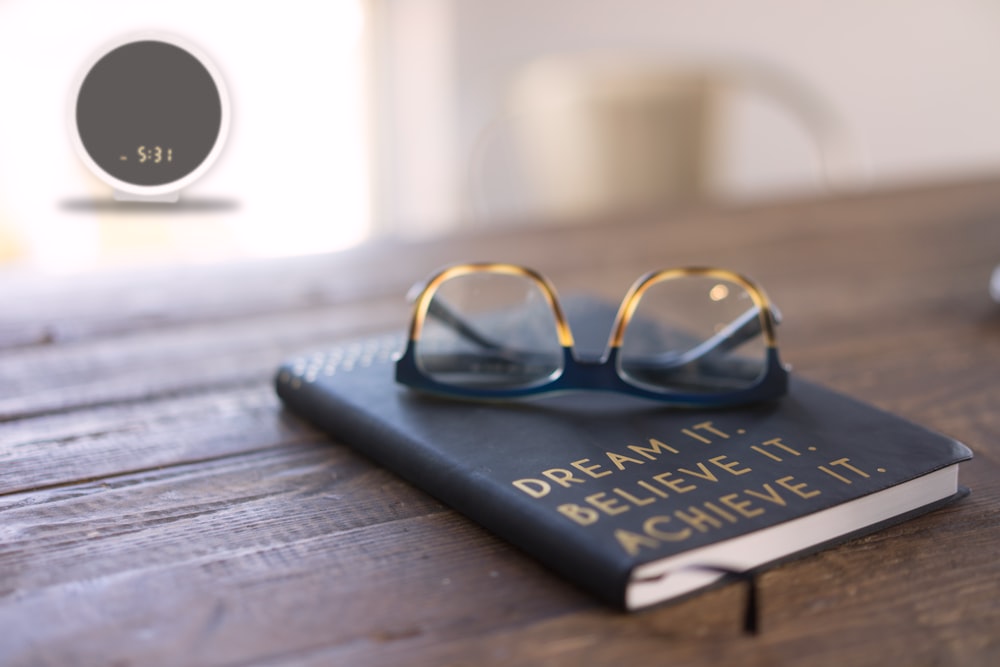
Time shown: 5:31
